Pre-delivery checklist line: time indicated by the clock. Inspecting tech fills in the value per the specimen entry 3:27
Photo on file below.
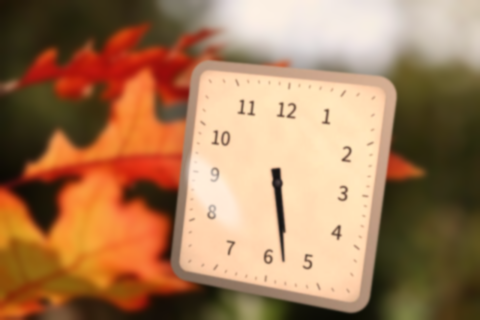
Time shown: 5:28
